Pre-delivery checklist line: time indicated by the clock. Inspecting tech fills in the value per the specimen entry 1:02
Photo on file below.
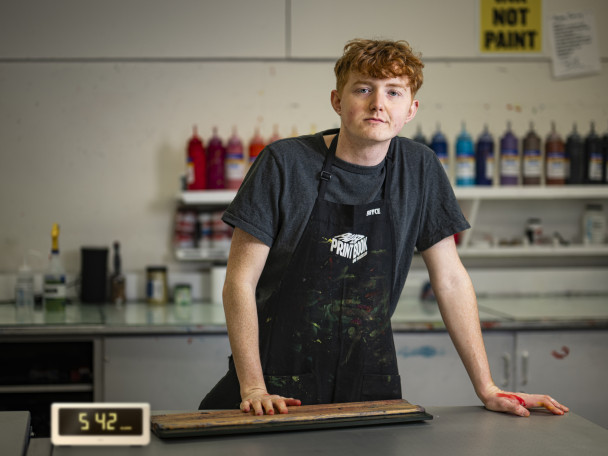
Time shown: 5:42
